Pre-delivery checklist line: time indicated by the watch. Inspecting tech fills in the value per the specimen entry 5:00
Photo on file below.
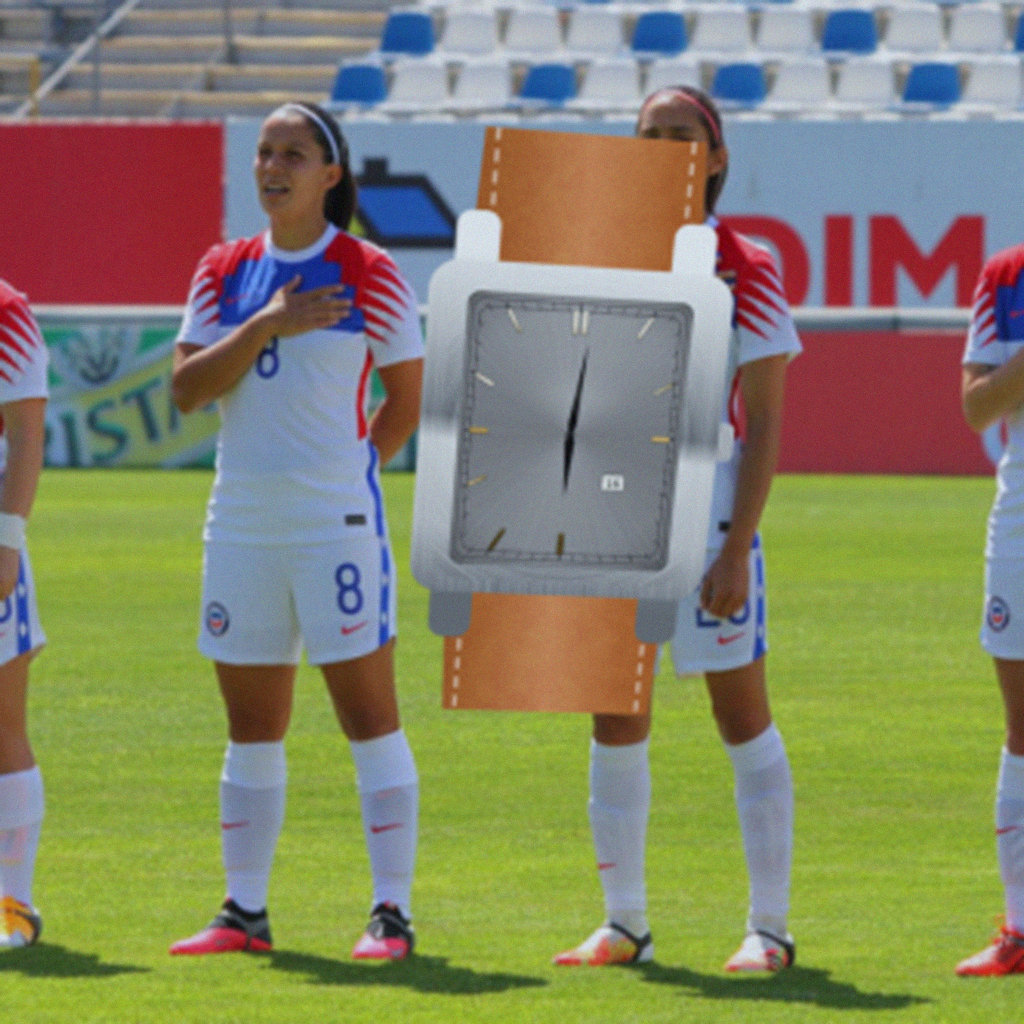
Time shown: 6:01
